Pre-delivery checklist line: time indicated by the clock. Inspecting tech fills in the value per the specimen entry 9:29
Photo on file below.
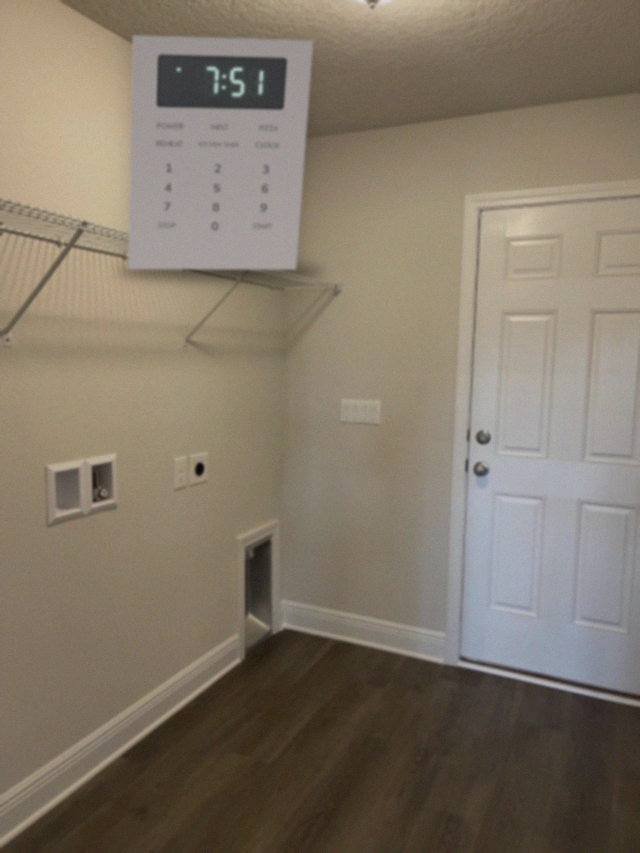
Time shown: 7:51
